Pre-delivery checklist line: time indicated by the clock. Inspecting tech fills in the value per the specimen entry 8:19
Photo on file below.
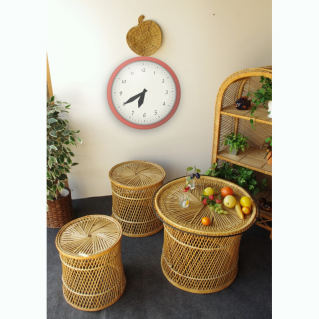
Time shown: 6:40
